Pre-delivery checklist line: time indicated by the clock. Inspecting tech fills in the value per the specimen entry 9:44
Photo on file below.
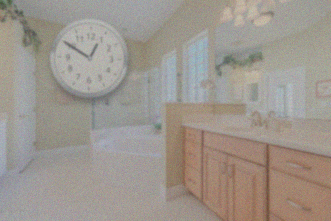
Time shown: 12:50
